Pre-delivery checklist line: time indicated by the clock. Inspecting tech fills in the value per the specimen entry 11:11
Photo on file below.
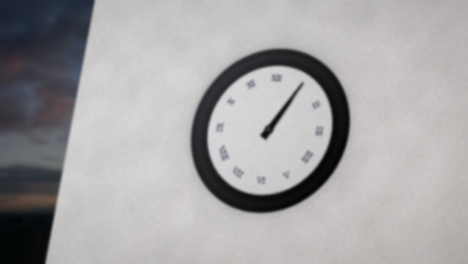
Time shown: 1:05
